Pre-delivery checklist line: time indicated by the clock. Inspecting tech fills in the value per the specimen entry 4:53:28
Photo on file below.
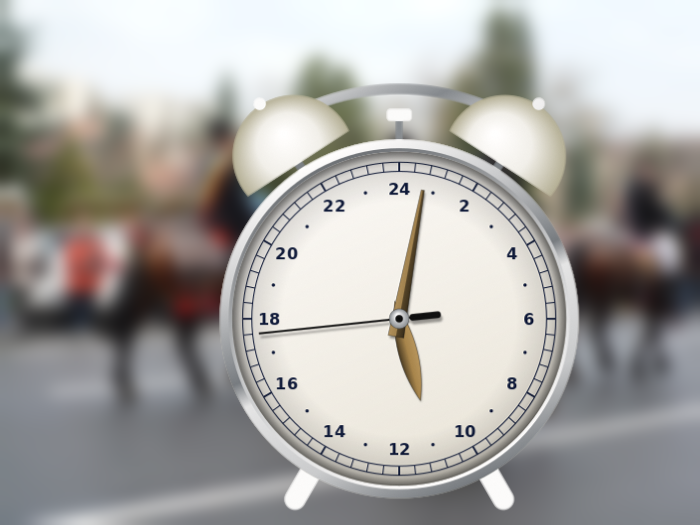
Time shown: 11:01:44
